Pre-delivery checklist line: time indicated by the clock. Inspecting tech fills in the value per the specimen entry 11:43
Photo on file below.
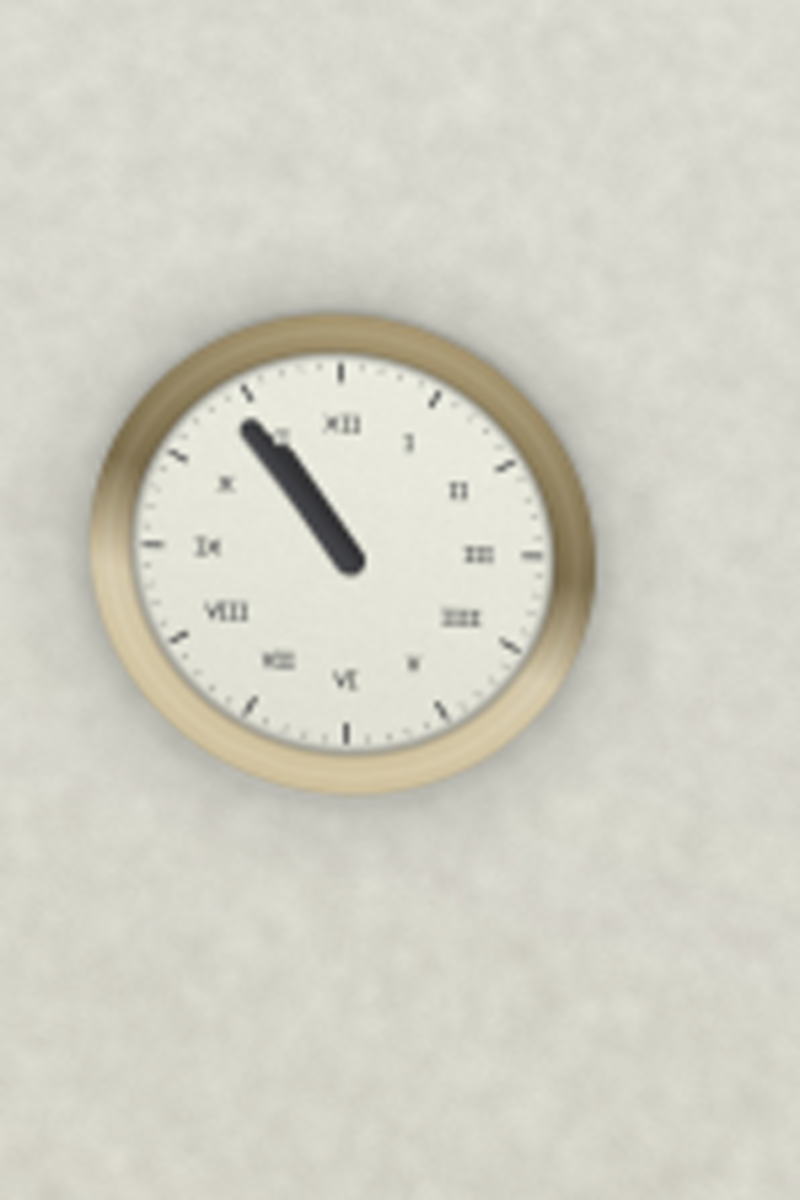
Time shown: 10:54
